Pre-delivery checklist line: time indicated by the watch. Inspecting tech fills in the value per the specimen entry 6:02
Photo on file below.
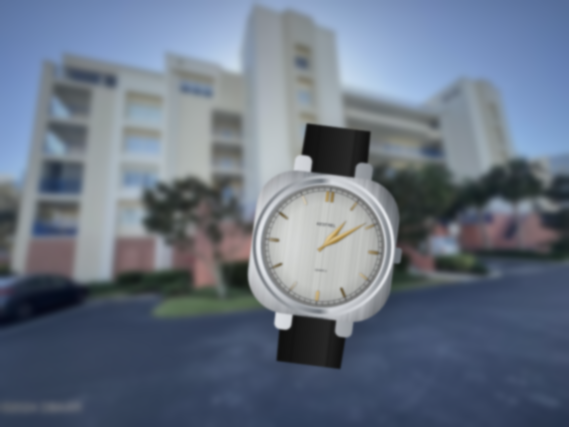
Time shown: 1:09
